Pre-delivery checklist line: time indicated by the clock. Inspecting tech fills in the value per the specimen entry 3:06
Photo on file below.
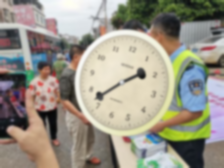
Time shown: 1:37
